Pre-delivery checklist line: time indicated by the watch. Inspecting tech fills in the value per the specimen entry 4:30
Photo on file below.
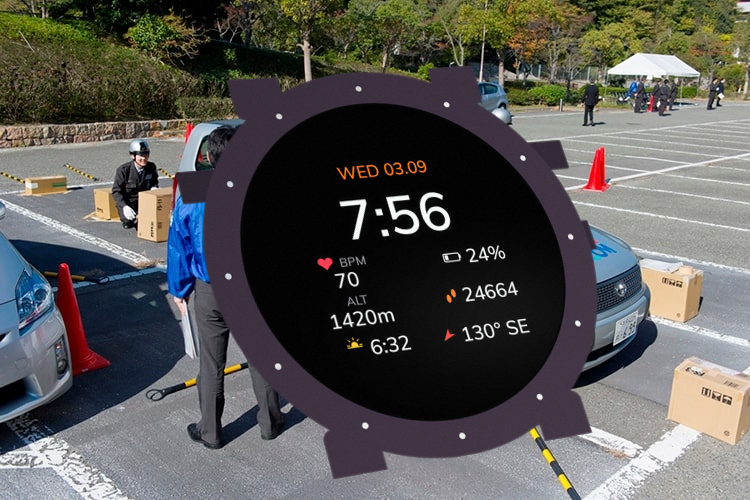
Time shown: 7:56
